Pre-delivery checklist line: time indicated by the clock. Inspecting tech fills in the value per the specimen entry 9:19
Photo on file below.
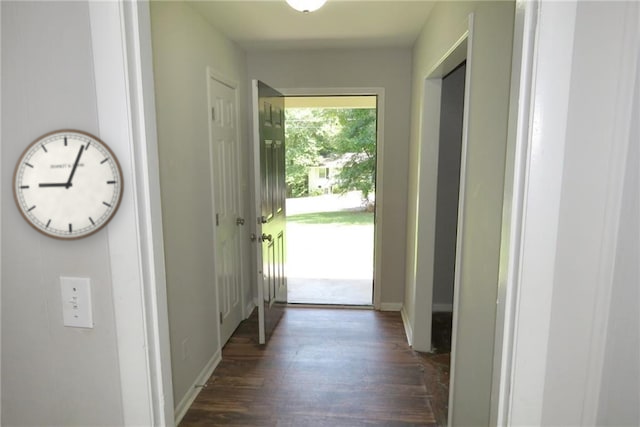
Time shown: 9:04
